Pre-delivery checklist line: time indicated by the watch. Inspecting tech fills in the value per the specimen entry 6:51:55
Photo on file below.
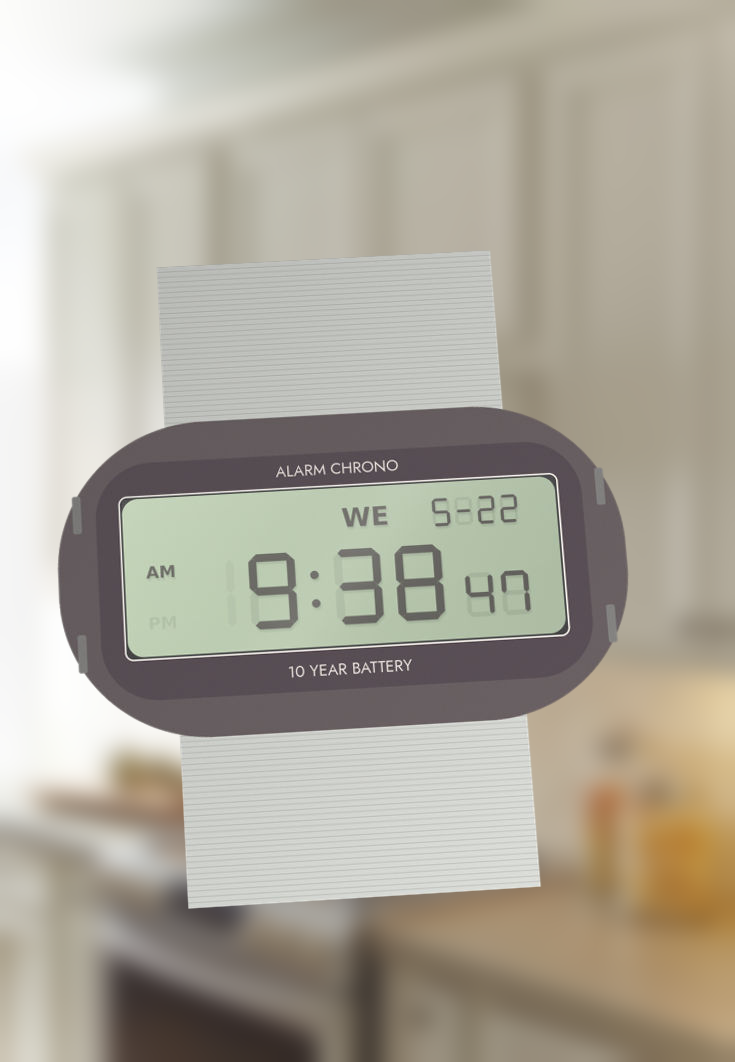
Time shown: 9:38:47
